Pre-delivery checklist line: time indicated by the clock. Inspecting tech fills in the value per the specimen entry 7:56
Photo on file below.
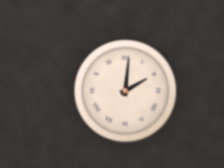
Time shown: 2:01
